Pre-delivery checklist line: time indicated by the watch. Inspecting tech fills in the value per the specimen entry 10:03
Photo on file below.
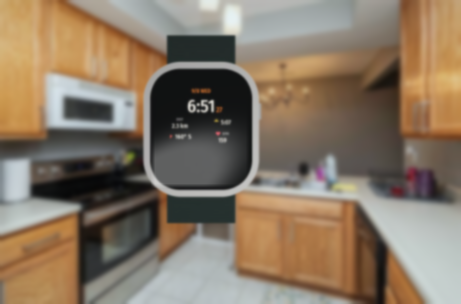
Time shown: 6:51
